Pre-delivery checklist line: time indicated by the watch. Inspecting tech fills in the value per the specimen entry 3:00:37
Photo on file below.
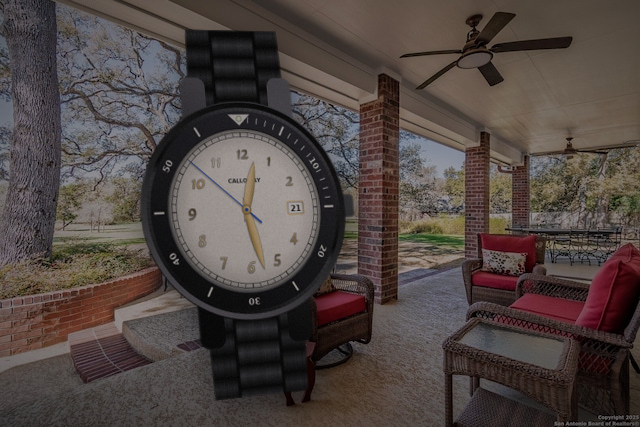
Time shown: 12:27:52
